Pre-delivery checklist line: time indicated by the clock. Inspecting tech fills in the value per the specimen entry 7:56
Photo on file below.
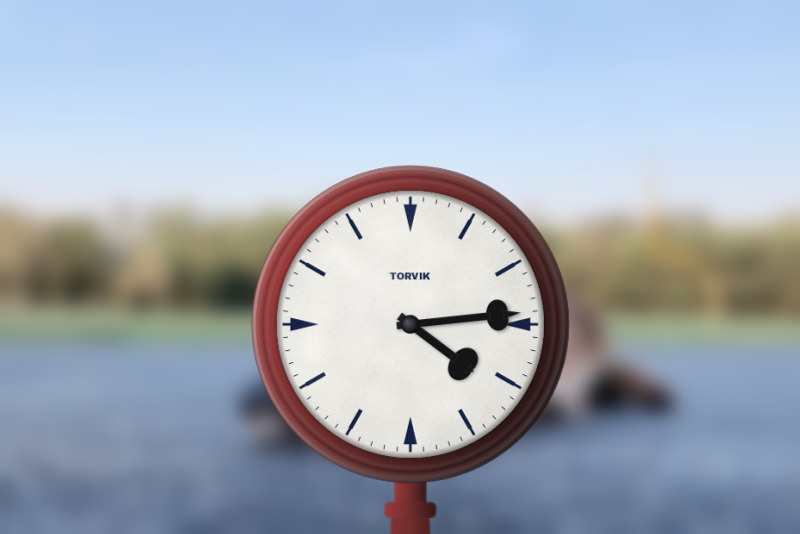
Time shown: 4:14
